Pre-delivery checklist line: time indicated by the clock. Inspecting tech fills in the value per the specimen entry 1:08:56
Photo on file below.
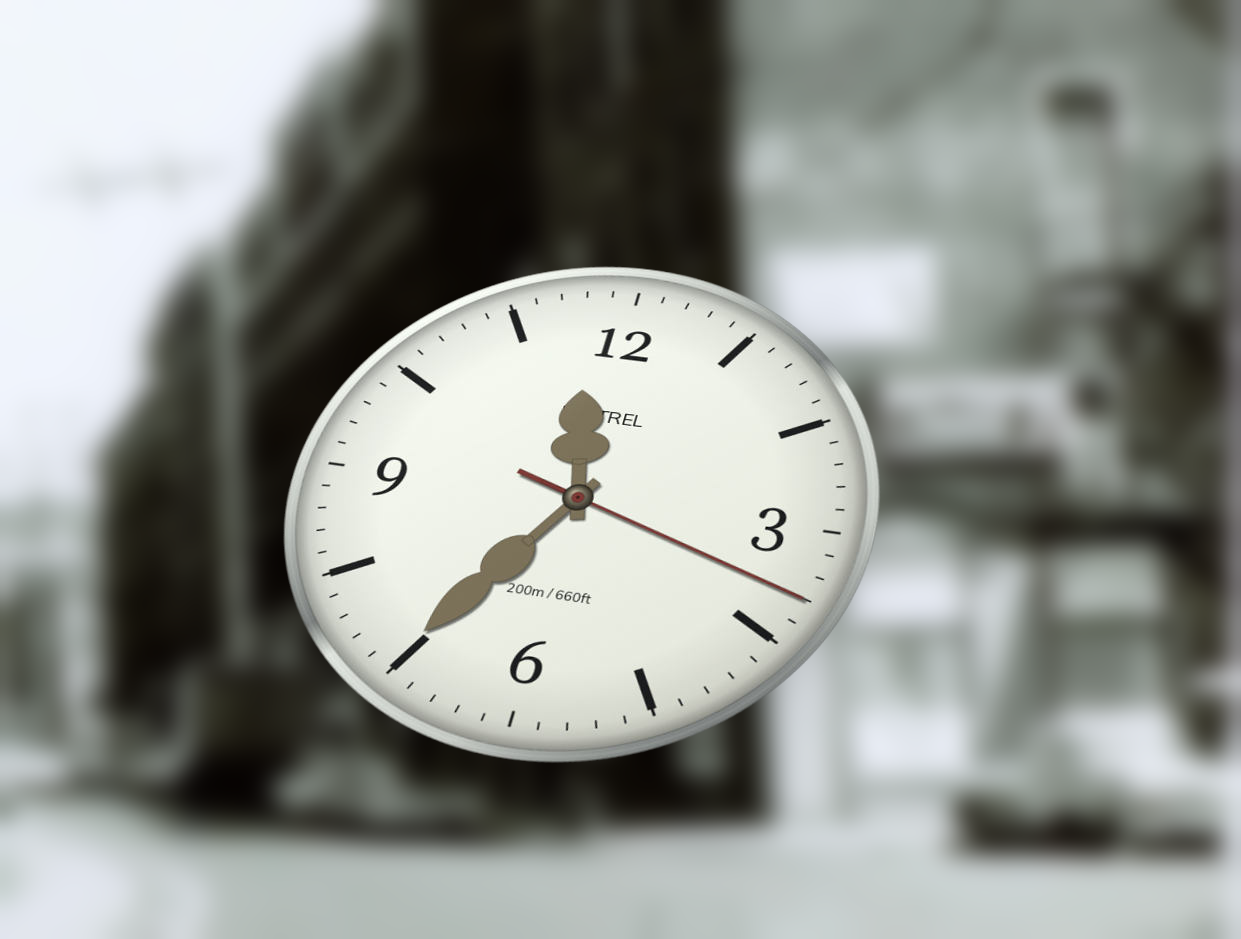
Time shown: 11:35:18
